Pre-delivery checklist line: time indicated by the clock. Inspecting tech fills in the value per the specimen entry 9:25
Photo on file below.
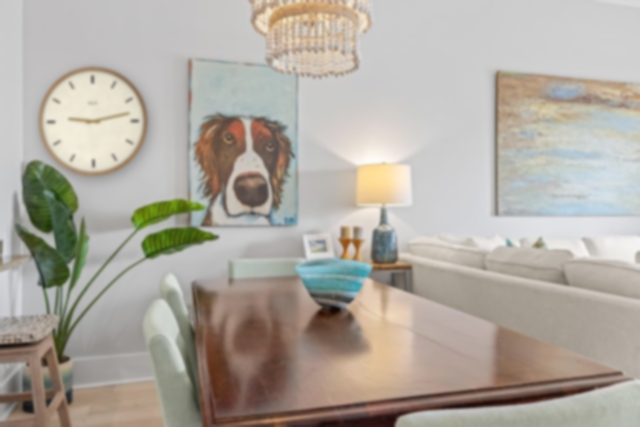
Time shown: 9:13
